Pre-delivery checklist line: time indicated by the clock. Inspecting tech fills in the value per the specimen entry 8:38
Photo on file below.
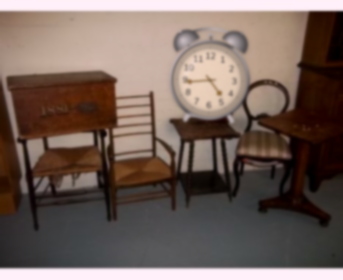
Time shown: 4:44
